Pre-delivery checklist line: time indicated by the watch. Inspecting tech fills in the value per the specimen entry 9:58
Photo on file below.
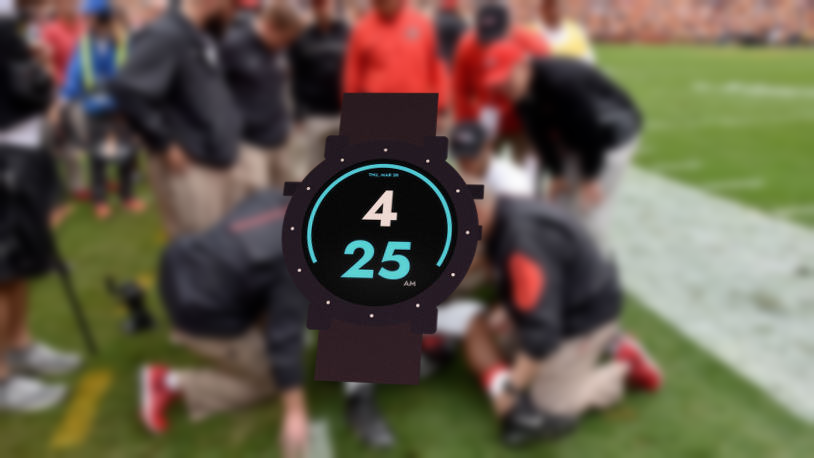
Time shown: 4:25
